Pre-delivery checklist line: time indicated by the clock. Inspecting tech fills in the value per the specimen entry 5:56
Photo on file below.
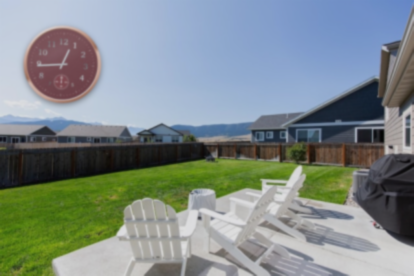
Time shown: 12:44
